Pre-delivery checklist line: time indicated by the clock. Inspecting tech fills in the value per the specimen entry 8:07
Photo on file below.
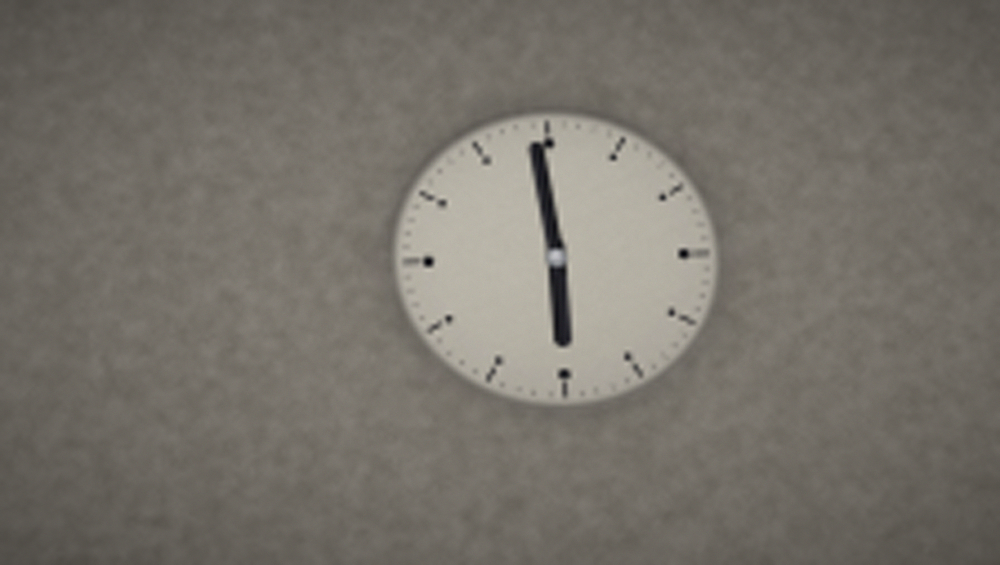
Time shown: 5:59
